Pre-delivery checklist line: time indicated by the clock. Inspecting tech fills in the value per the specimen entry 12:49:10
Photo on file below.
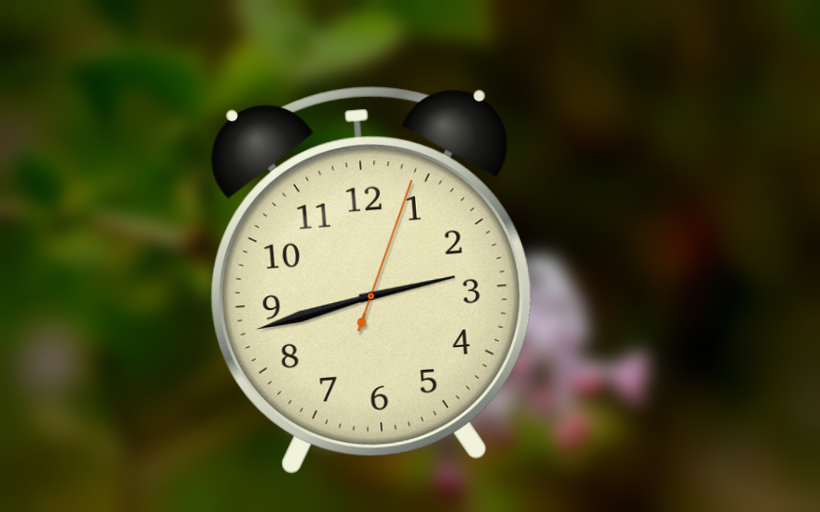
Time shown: 2:43:04
